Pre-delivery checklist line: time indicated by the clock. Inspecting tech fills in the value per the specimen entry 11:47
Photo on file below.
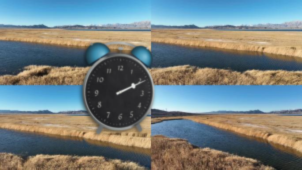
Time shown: 2:11
